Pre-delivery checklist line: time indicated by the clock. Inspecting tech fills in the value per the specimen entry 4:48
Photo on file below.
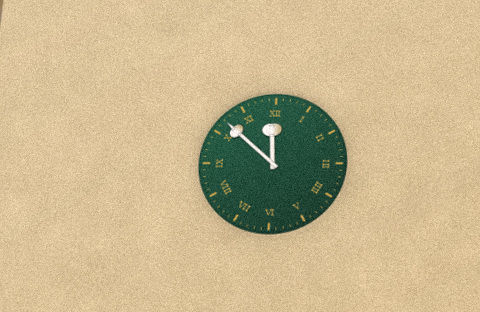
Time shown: 11:52
